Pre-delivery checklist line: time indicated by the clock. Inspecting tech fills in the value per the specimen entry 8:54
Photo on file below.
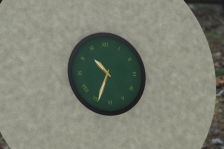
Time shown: 10:34
